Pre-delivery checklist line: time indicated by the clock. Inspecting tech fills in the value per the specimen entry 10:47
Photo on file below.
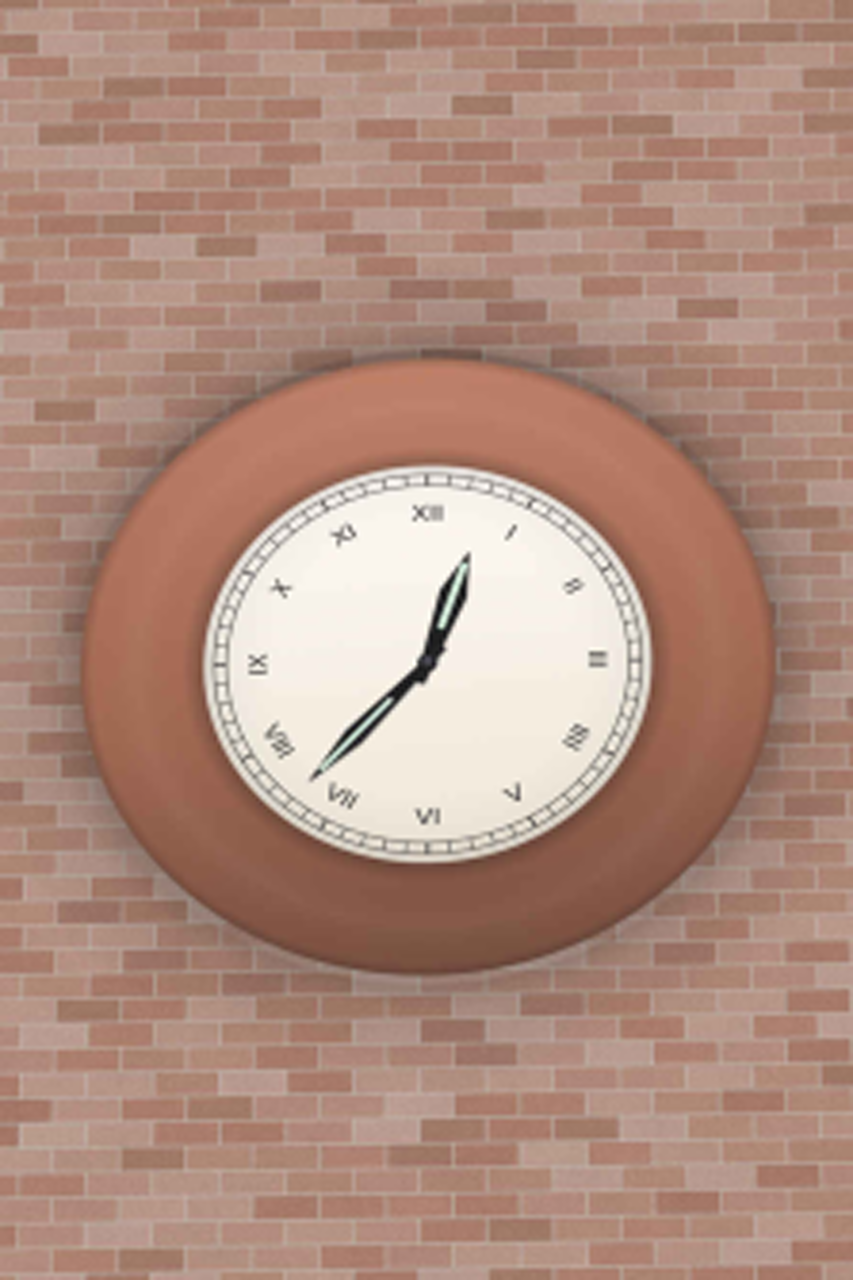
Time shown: 12:37
